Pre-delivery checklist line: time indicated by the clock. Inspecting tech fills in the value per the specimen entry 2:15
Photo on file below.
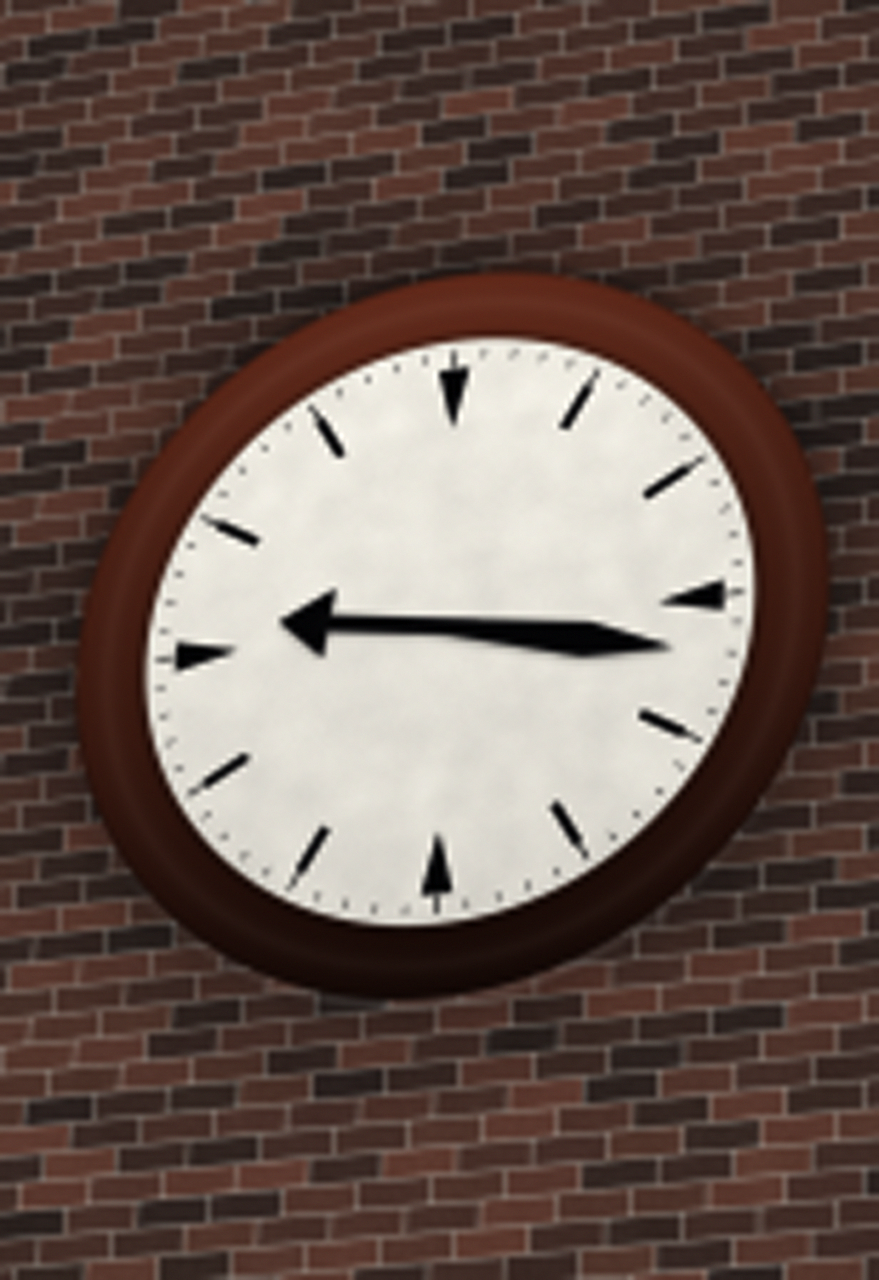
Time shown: 9:17
